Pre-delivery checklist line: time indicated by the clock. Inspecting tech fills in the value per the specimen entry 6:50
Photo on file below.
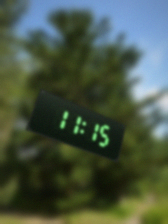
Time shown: 11:15
